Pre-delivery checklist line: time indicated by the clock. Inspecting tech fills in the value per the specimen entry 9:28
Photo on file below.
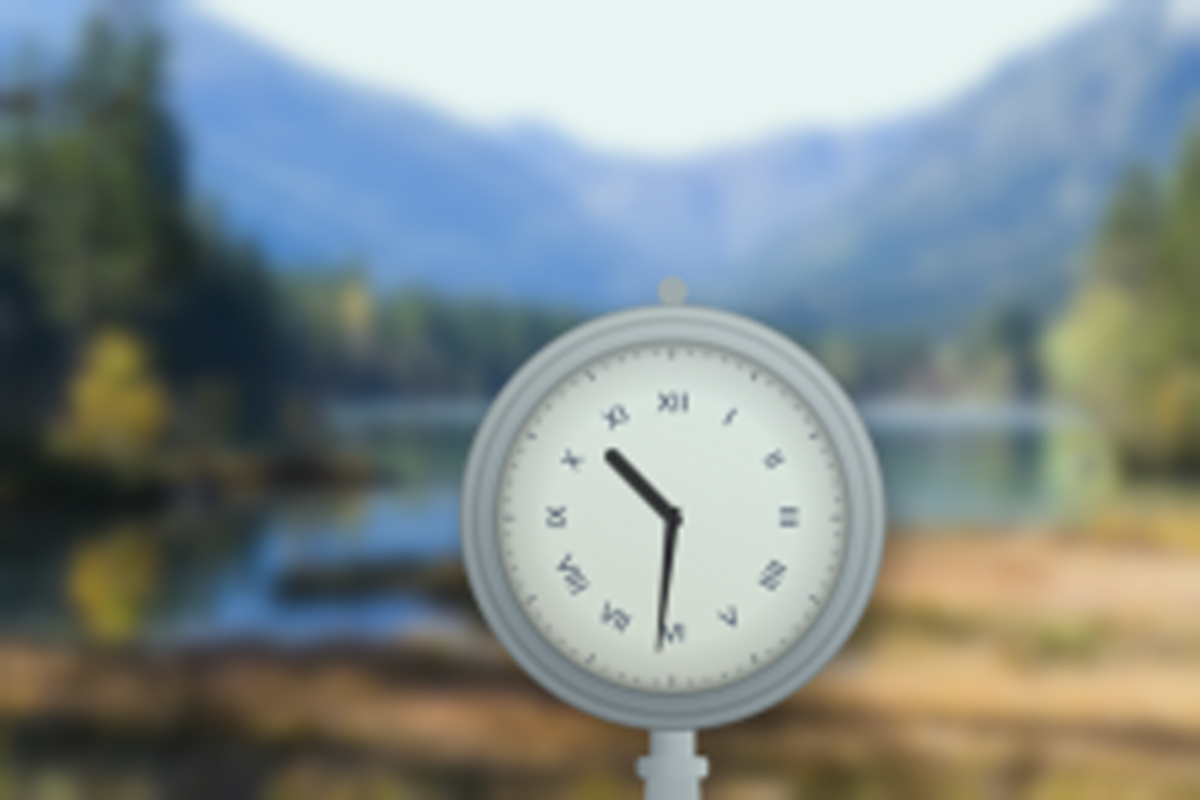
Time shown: 10:31
